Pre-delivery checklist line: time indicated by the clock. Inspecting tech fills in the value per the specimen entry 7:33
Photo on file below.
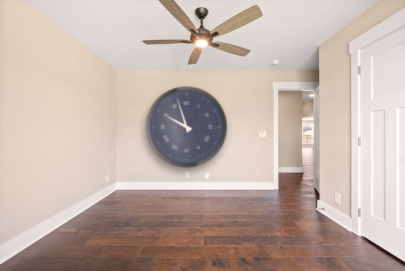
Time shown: 9:57
